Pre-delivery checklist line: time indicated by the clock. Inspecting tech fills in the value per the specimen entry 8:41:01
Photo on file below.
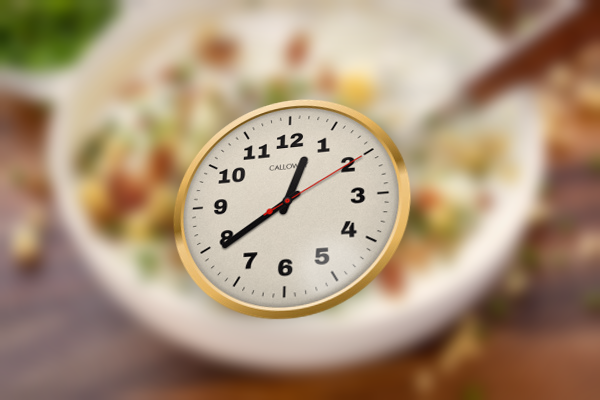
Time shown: 12:39:10
